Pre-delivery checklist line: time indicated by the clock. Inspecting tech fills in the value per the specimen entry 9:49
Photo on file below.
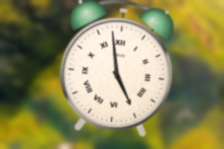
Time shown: 4:58
